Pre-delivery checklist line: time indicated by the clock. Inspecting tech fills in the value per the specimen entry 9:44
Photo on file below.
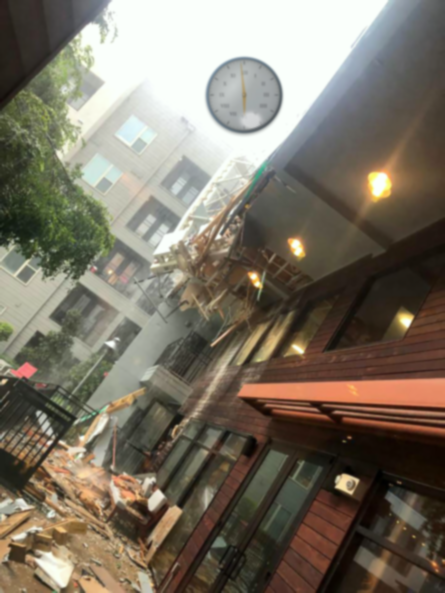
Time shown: 5:59
